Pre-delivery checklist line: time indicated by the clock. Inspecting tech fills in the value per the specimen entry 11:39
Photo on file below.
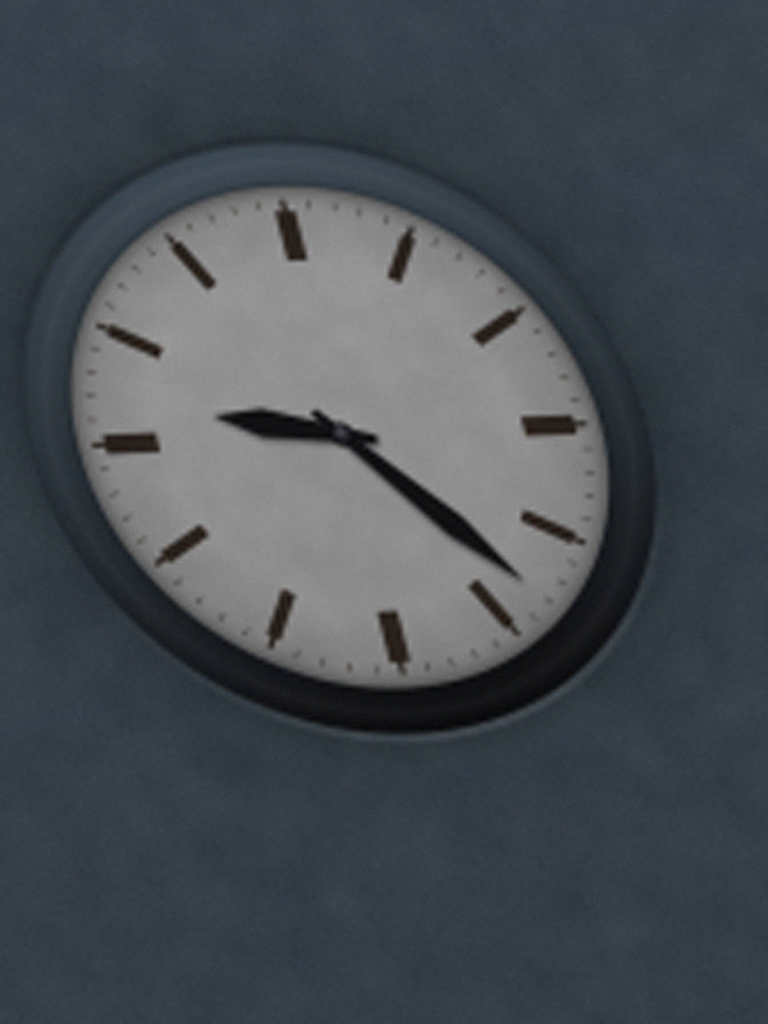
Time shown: 9:23
